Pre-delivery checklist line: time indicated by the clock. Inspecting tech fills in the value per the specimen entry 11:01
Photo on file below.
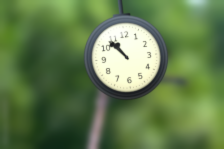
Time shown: 10:53
